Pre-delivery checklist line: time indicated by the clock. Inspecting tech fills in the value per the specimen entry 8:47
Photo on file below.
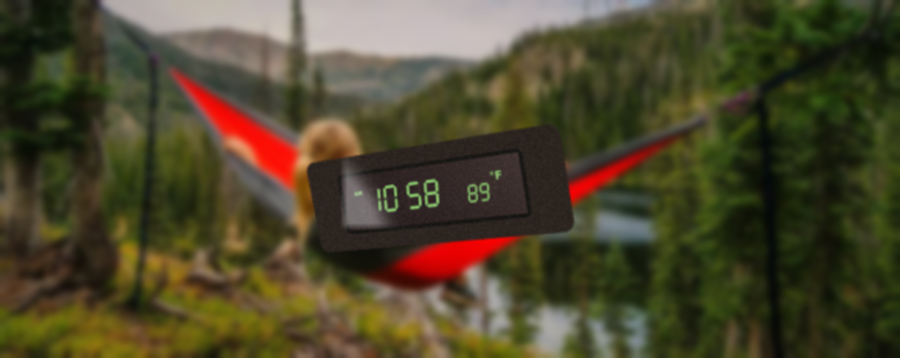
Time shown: 10:58
